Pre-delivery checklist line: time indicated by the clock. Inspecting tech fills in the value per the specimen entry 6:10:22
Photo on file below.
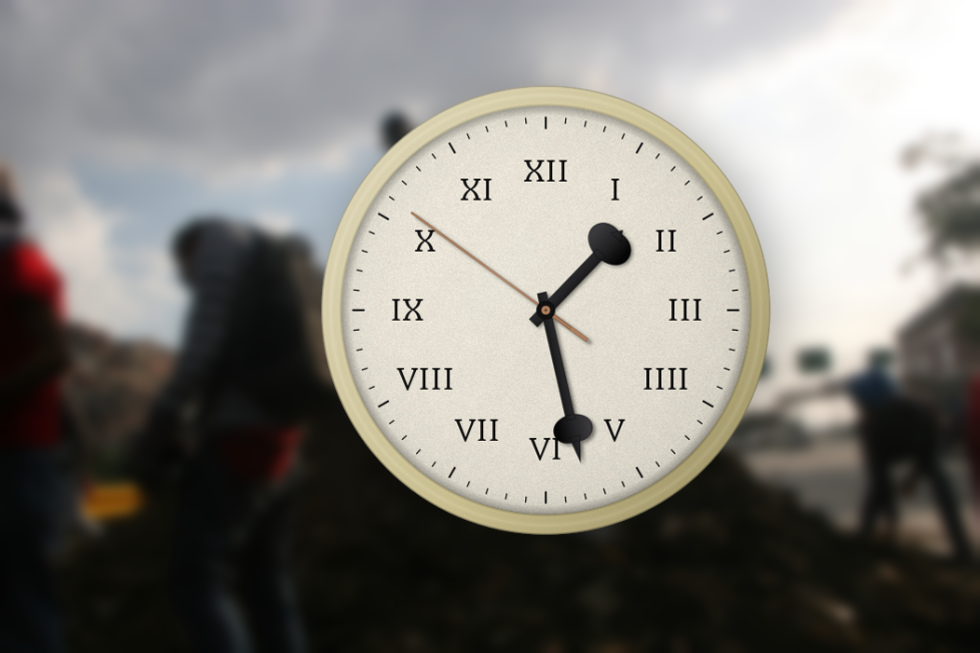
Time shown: 1:27:51
